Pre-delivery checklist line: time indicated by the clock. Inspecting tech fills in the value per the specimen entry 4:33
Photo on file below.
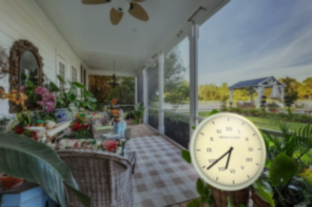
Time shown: 6:39
